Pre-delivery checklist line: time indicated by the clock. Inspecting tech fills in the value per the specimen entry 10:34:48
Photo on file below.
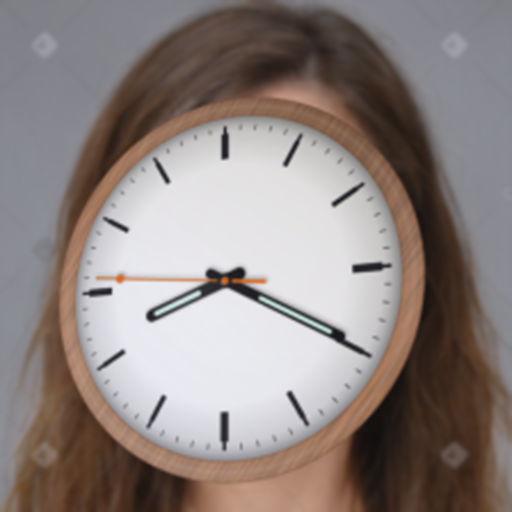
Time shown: 8:19:46
